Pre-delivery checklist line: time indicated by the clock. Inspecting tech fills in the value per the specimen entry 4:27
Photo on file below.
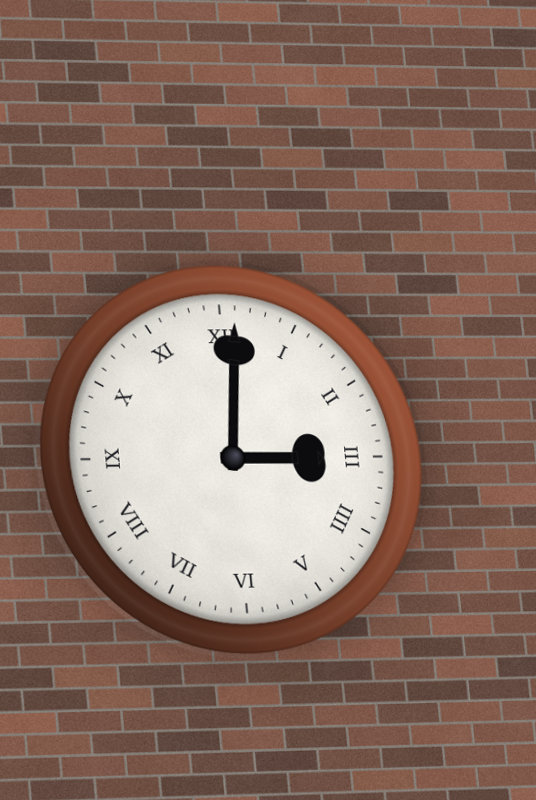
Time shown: 3:01
